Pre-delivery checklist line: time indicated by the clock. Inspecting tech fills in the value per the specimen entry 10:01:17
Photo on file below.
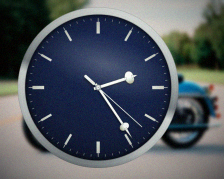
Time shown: 2:24:22
